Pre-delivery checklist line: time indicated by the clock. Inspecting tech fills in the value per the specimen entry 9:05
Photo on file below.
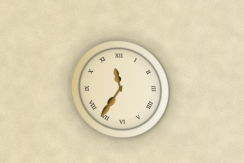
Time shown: 11:36
